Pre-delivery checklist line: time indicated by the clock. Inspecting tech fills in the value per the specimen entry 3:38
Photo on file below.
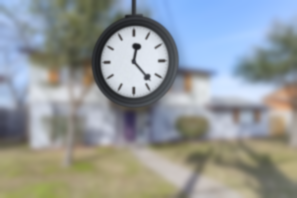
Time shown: 12:23
